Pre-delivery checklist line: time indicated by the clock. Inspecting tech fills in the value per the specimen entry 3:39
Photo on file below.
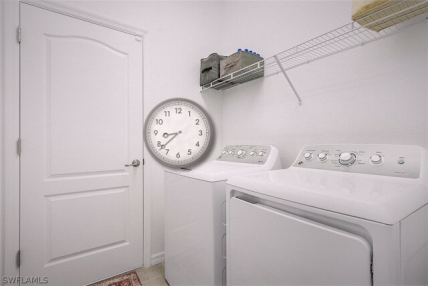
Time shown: 8:38
